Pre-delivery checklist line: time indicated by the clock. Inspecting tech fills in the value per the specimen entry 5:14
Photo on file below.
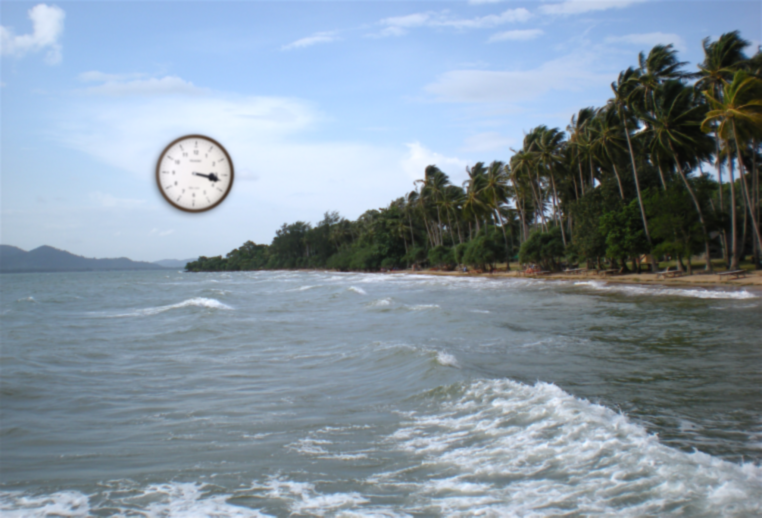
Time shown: 3:17
